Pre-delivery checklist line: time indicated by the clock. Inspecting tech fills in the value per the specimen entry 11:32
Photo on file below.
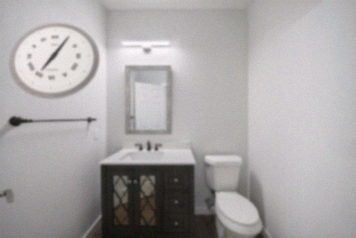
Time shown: 7:05
